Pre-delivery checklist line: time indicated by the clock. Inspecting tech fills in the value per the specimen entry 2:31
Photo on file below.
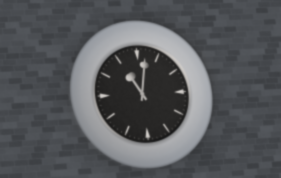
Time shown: 11:02
